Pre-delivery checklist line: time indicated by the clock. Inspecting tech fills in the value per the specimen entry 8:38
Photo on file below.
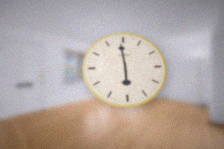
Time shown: 5:59
